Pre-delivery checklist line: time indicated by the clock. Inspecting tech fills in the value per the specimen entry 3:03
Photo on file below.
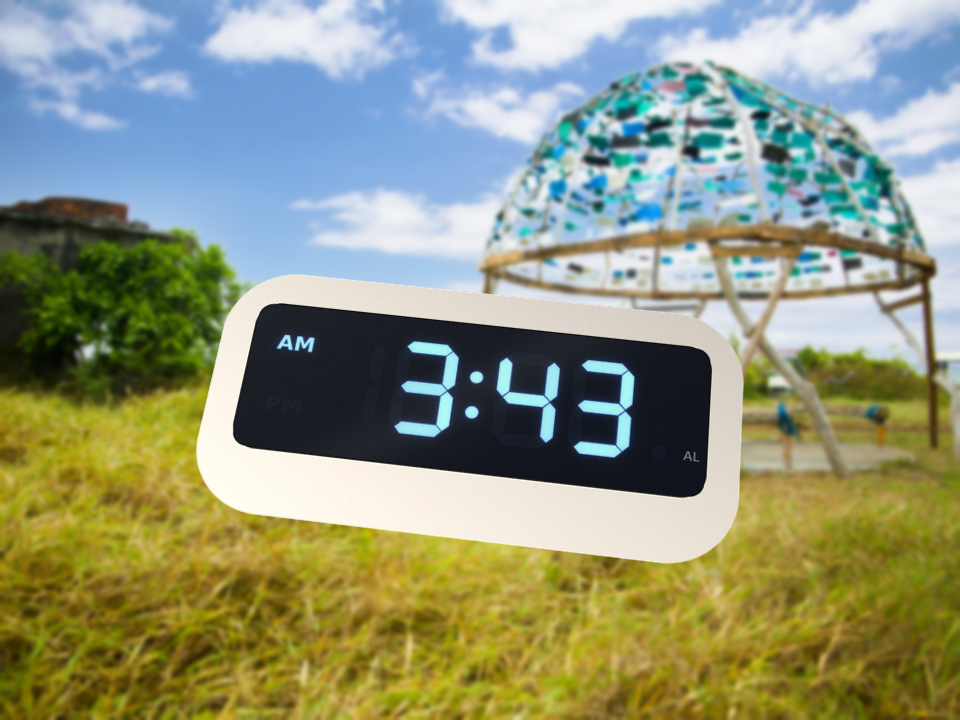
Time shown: 3:43
